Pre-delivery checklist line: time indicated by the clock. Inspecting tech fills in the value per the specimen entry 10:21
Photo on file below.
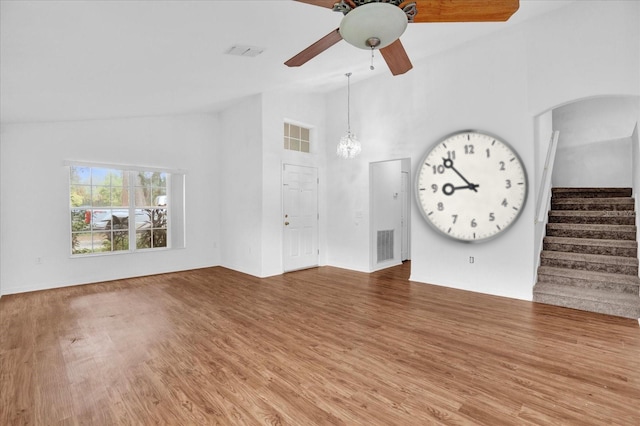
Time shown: 8:53
